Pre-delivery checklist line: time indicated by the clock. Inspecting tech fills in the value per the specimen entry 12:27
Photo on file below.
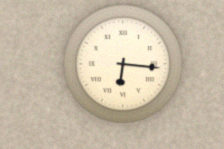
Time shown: 6:16
